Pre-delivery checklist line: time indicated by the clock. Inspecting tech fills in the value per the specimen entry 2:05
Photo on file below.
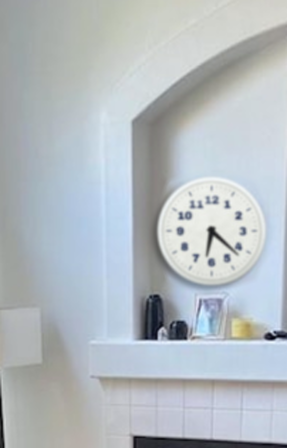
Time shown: 6:22
